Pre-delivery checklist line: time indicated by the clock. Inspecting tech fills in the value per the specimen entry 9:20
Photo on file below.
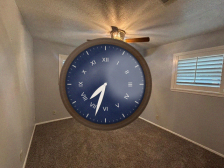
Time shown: 7:33
